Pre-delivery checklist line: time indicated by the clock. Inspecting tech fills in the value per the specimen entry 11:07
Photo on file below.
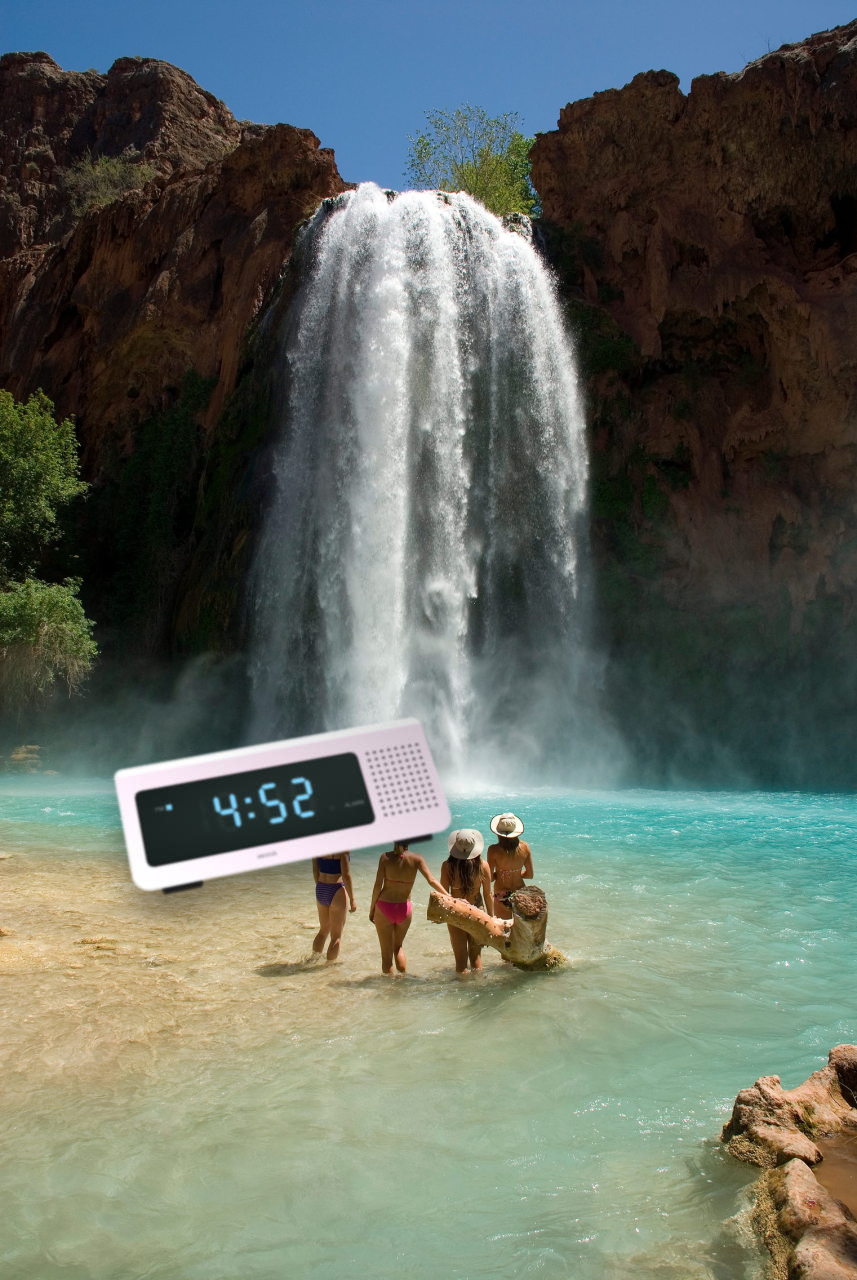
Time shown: 4:52
